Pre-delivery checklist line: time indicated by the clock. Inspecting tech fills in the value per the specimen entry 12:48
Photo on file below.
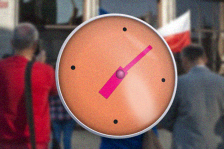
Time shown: 7:07
